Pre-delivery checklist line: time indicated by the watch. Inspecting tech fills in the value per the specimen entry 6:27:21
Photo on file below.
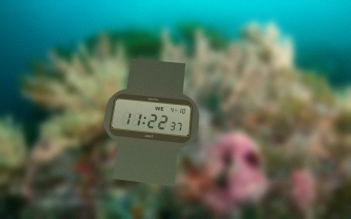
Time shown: 11:22:37
